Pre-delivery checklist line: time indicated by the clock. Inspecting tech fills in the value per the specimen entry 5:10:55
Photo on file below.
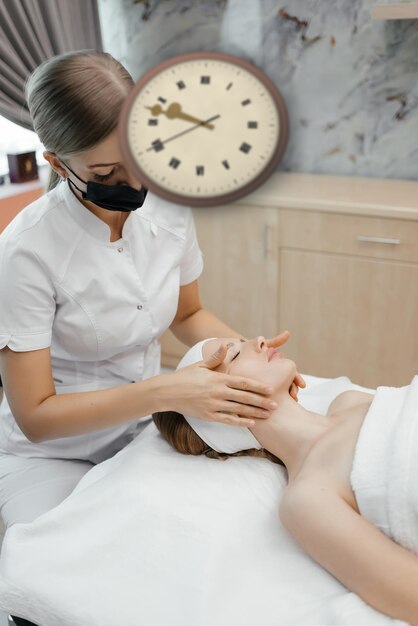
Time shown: 9:47:40
